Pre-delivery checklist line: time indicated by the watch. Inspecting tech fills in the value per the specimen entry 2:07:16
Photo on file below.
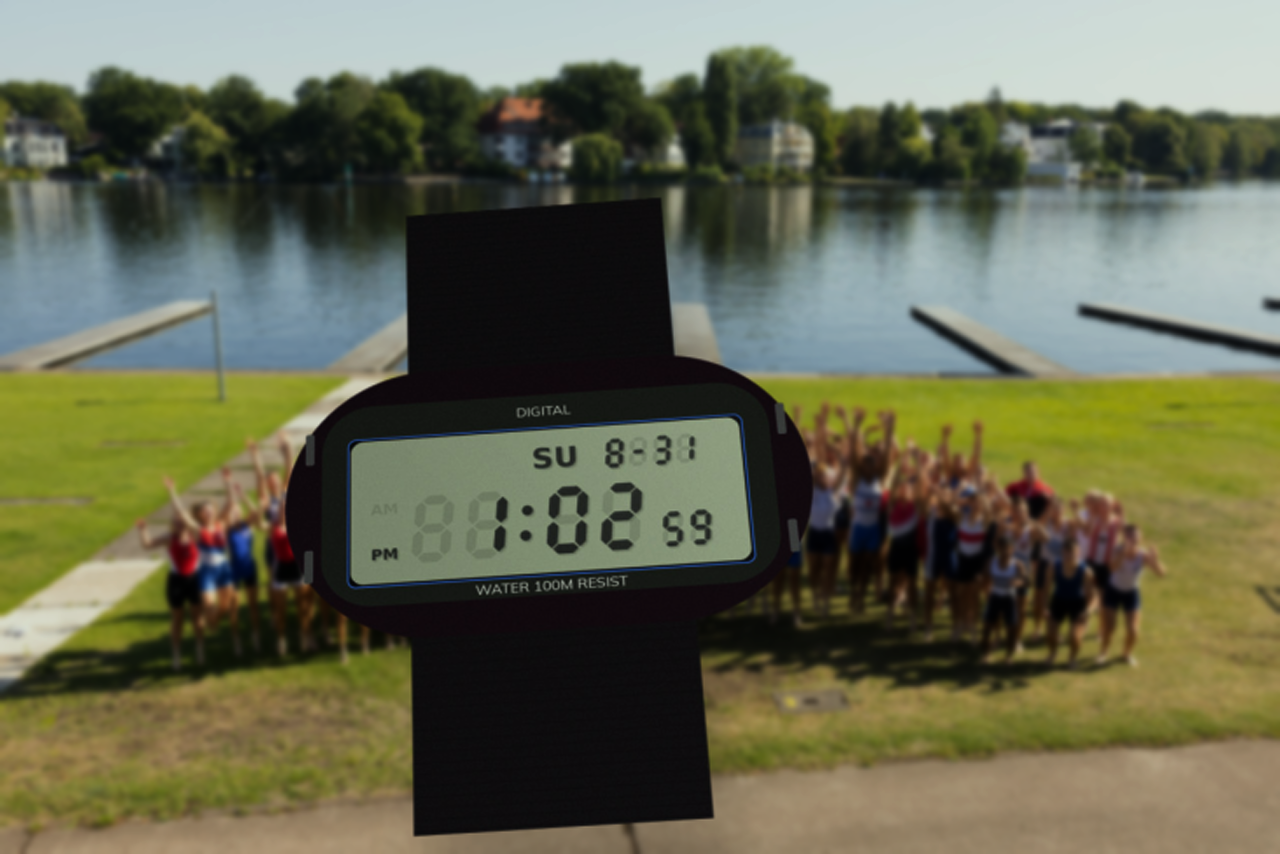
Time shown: 1:02:59
